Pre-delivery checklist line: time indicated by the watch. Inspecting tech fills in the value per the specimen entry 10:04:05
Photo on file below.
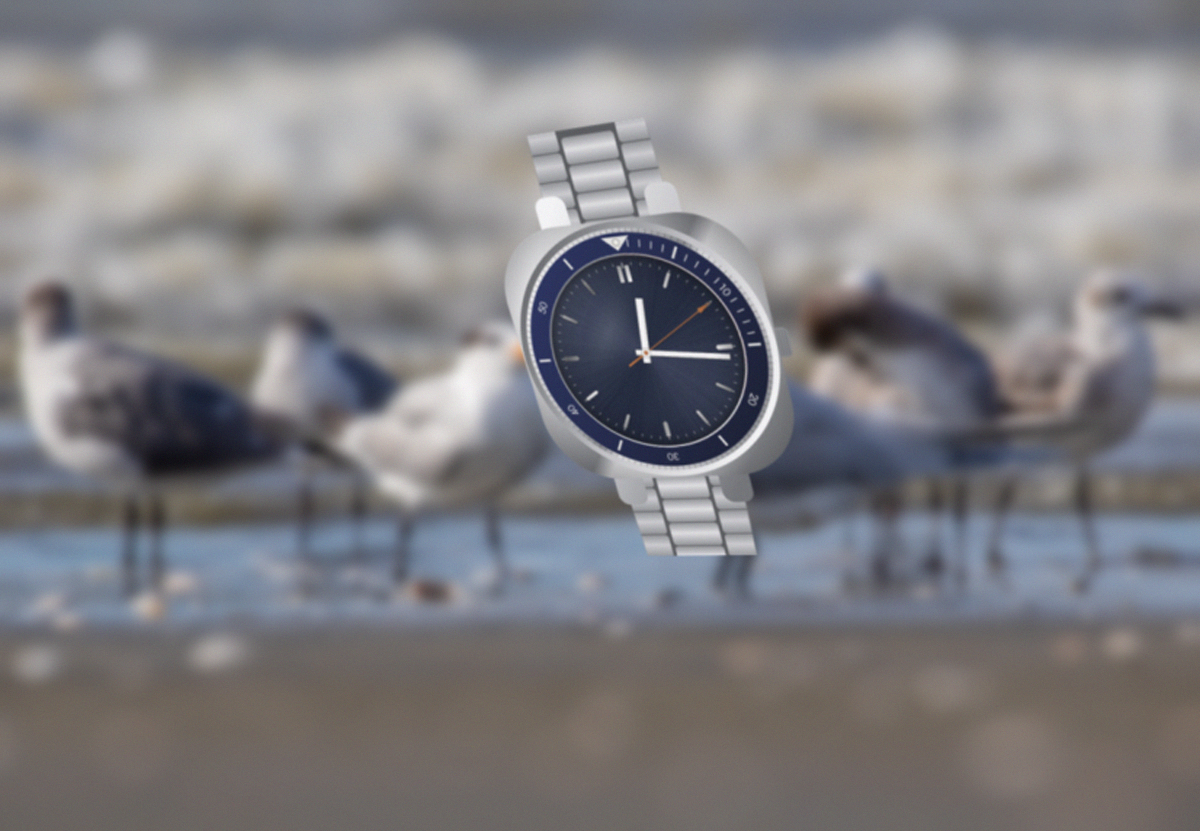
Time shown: 12:16:10
